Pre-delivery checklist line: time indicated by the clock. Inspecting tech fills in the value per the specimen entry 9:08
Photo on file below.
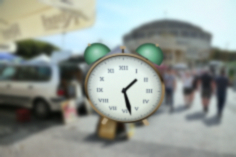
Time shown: 1:28
